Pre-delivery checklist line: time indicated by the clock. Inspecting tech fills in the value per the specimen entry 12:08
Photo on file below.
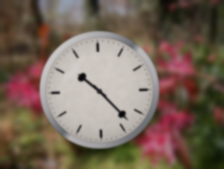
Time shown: 10:23
